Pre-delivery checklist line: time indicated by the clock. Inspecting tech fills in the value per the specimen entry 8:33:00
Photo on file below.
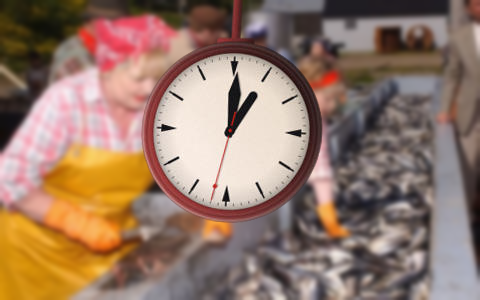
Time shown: 1:00:32
